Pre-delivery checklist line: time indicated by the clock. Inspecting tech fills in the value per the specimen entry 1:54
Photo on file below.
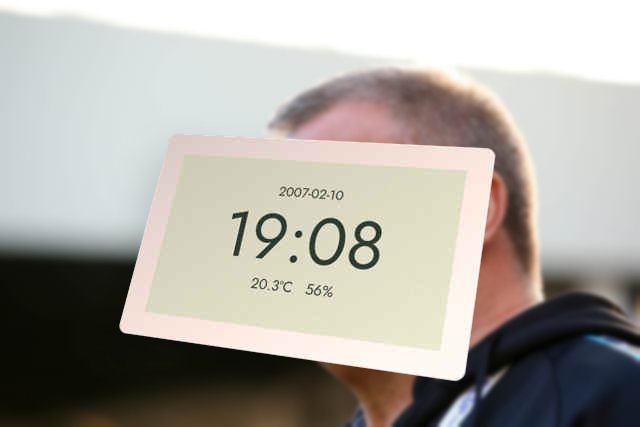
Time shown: 19:08
